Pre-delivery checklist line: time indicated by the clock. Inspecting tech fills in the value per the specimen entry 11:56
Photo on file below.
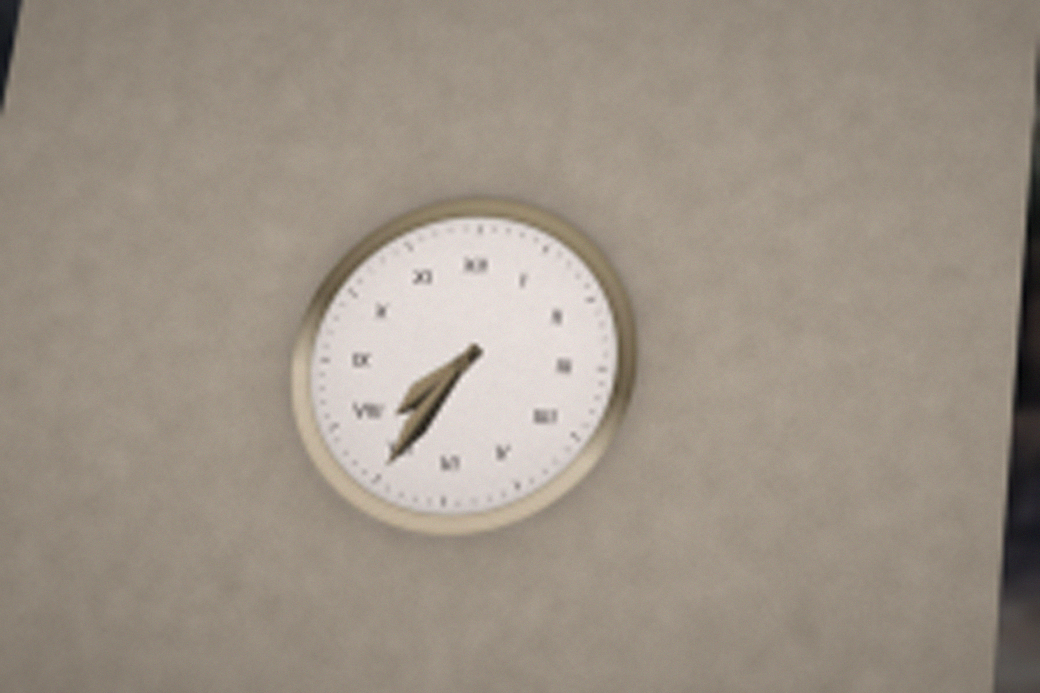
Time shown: 7:35
